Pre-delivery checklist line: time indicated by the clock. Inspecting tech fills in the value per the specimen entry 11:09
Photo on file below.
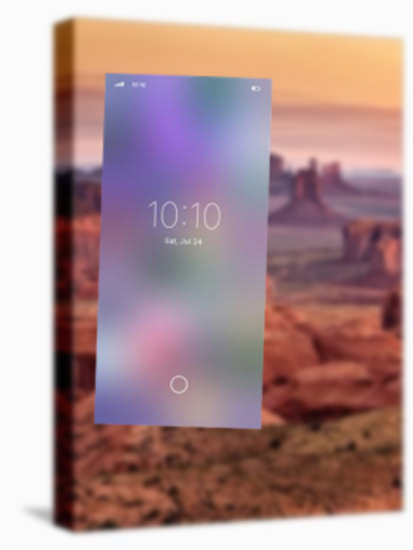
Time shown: 10:10
